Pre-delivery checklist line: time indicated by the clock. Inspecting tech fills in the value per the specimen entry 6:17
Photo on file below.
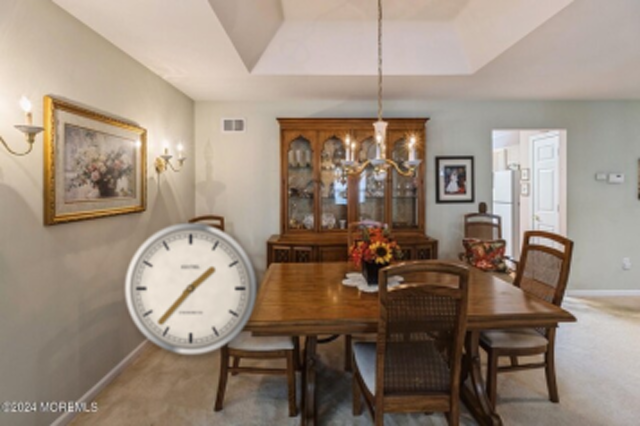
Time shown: 1:37
